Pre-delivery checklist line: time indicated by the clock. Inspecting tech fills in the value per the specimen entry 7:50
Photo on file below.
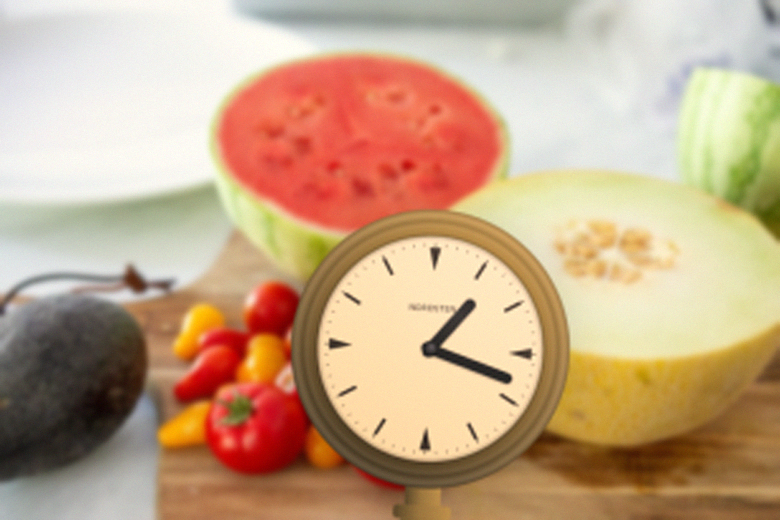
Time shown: 1:18
